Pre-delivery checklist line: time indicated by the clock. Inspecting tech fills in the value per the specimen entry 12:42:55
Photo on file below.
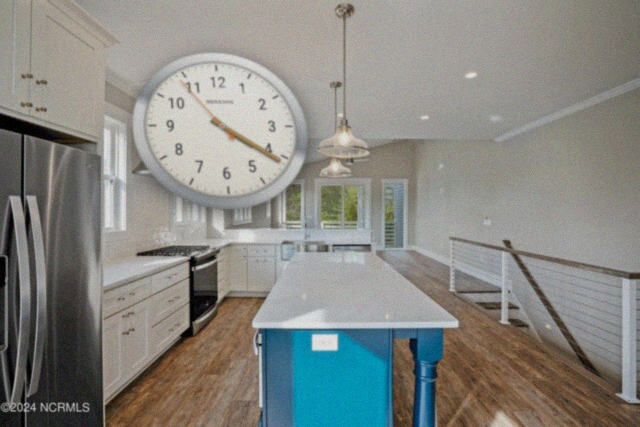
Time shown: 4:20:54
